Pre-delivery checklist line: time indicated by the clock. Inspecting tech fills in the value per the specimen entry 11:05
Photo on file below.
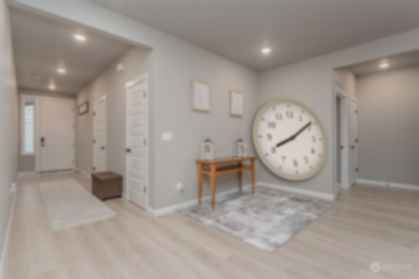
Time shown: 8:09
